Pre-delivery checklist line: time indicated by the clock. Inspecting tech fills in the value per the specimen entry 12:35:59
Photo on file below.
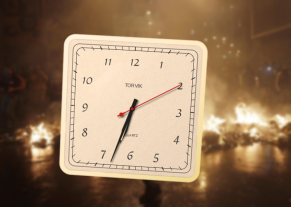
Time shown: 6:33:10
